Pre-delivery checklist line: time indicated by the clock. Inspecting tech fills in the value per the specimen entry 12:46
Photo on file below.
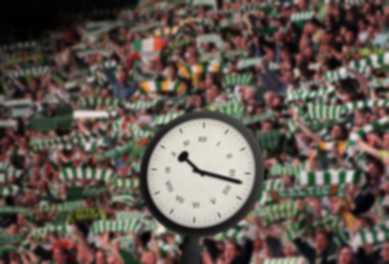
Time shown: 10:17
